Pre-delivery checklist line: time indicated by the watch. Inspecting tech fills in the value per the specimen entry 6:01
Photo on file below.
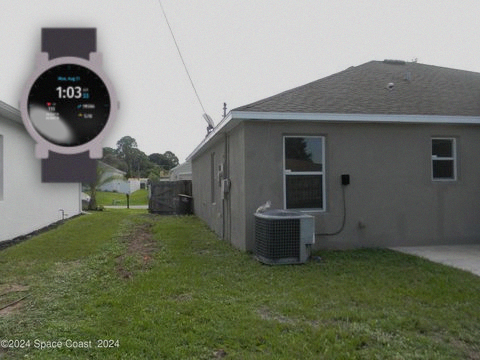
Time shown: 1:03
